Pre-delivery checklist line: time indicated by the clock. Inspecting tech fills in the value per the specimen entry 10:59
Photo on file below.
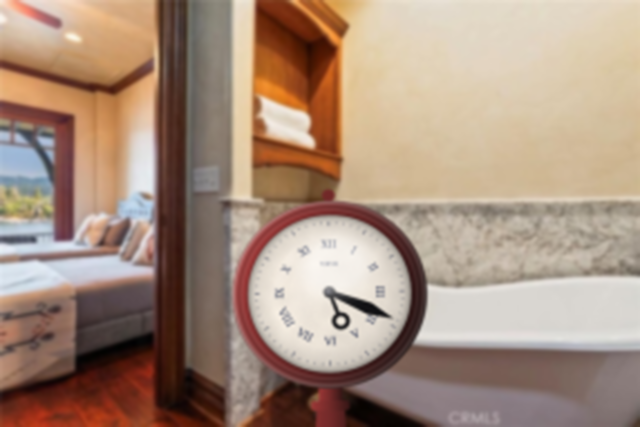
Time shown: 5:19
